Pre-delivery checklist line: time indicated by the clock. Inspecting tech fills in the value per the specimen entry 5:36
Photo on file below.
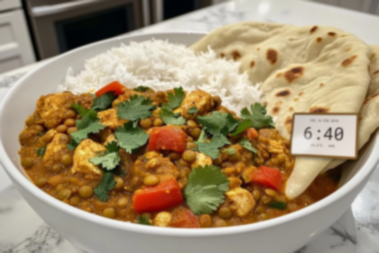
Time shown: 6:40
